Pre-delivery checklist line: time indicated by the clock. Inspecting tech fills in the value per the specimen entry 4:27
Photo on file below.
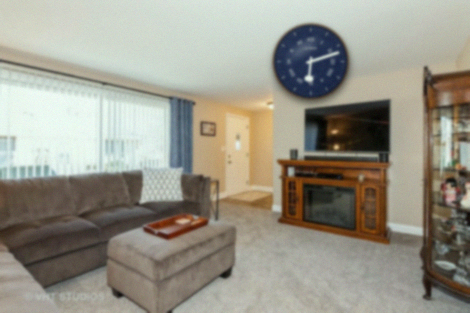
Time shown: 6:12
